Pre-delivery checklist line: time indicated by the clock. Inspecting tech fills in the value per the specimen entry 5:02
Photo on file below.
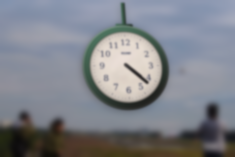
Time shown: 4:22
